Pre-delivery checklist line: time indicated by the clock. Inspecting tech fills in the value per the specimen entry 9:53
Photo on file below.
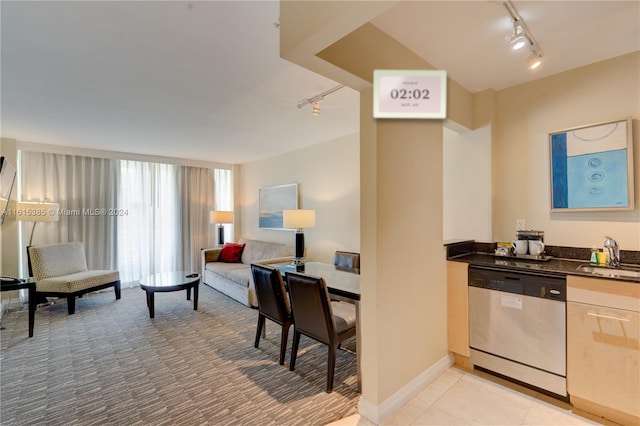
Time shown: 2:02
